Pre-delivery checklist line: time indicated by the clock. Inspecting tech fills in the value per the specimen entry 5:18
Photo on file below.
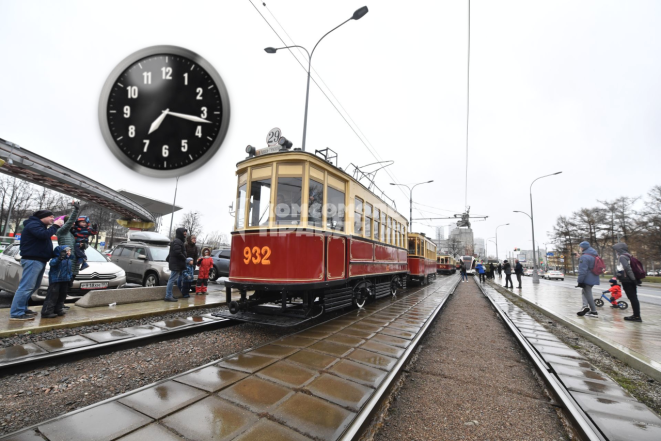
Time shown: 7:17
